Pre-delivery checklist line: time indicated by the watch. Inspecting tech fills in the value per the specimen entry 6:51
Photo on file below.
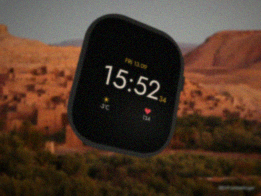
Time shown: 15:52
